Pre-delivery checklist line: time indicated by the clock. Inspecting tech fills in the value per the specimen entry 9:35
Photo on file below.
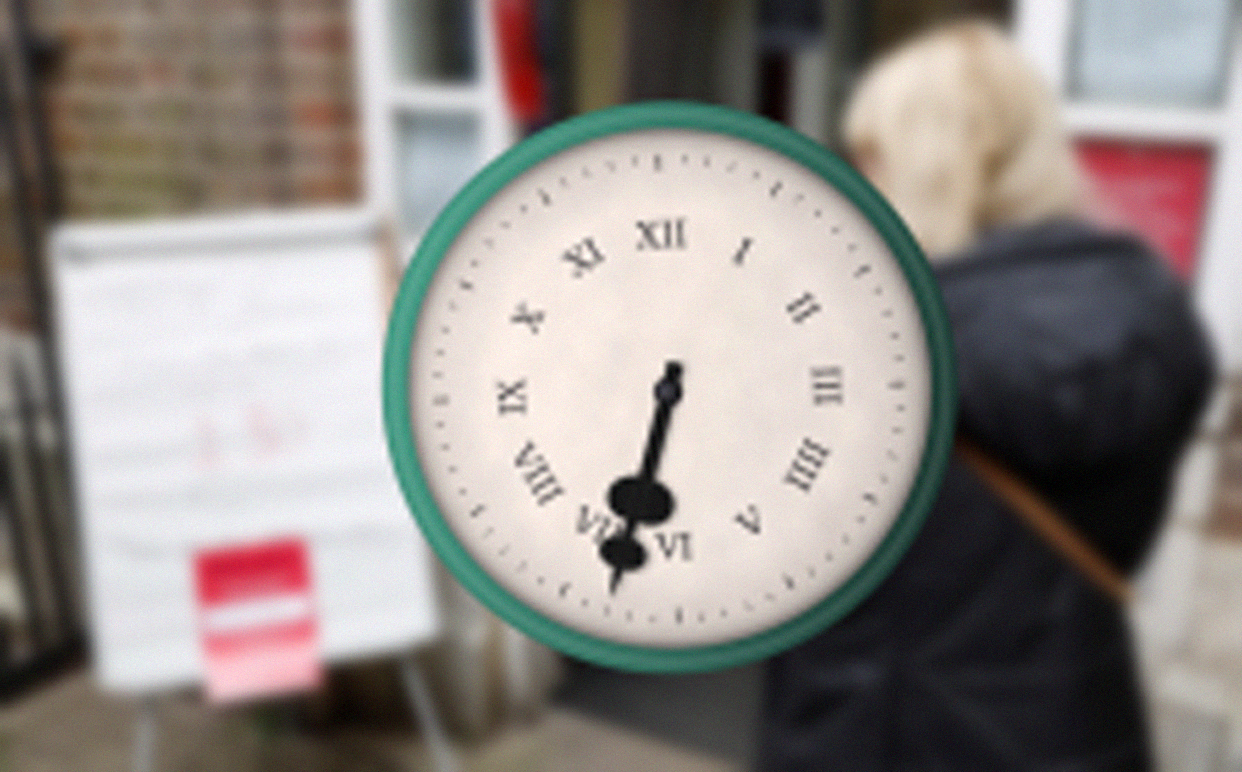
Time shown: 6:33
